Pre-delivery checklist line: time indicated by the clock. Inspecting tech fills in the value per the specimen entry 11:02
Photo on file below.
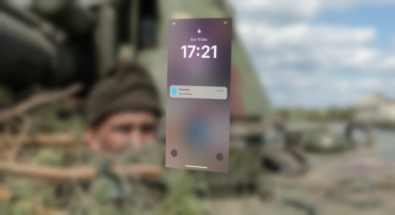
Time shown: 17:21
